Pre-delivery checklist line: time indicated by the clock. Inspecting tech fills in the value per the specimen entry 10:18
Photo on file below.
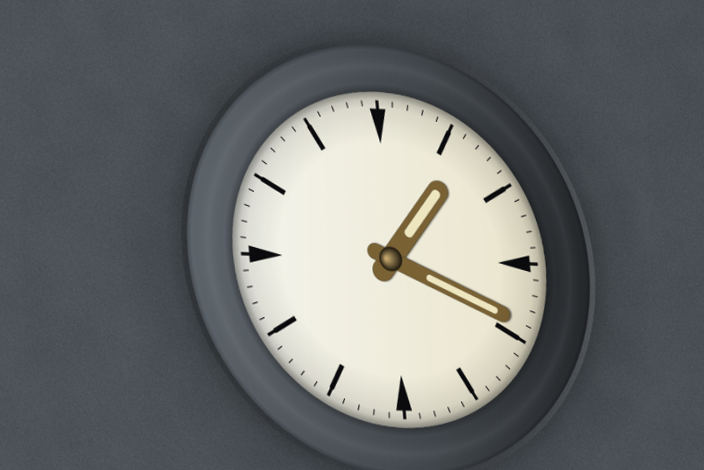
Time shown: 1:19
